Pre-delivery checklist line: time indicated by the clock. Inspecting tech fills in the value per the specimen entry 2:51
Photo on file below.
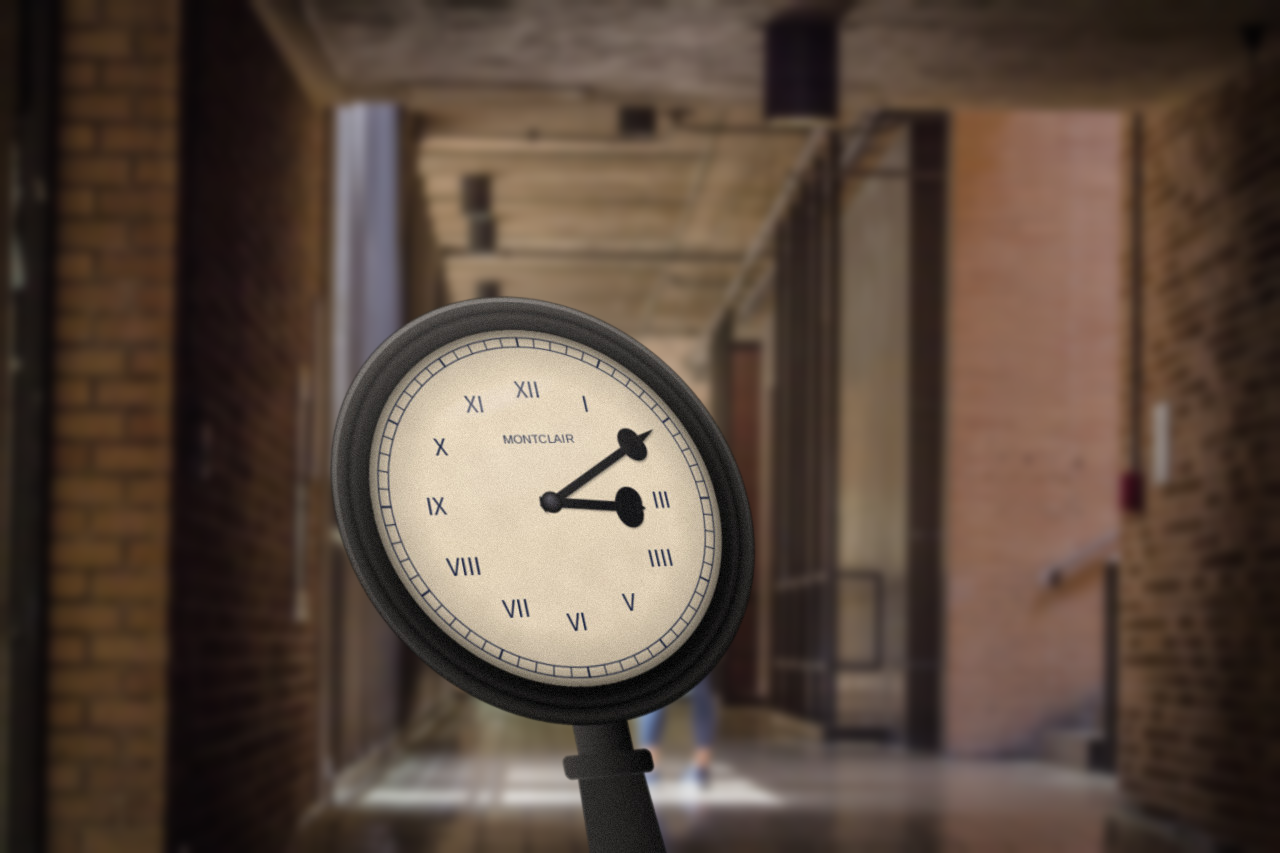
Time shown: 3:10
